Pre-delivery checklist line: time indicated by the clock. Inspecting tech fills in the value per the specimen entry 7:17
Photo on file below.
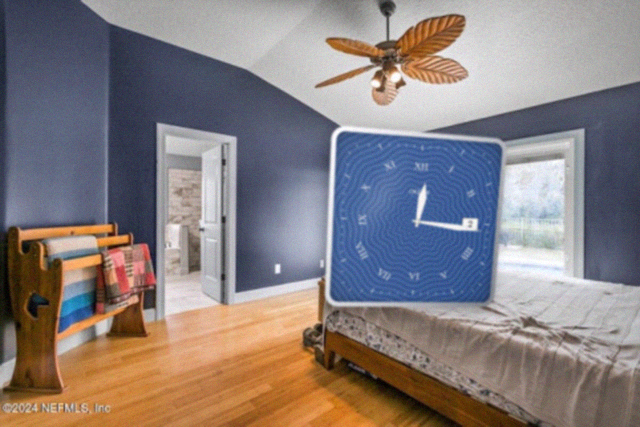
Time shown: 12:16
